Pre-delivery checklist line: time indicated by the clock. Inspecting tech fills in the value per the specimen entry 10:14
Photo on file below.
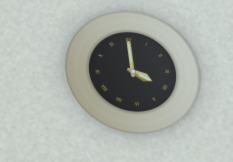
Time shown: 4:00
